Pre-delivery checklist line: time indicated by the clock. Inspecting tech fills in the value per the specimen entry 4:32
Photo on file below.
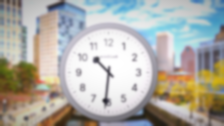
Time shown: 10:31
